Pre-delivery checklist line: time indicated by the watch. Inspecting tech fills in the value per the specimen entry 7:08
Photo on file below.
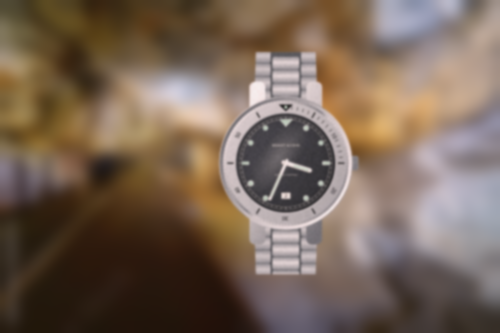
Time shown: 3:34
